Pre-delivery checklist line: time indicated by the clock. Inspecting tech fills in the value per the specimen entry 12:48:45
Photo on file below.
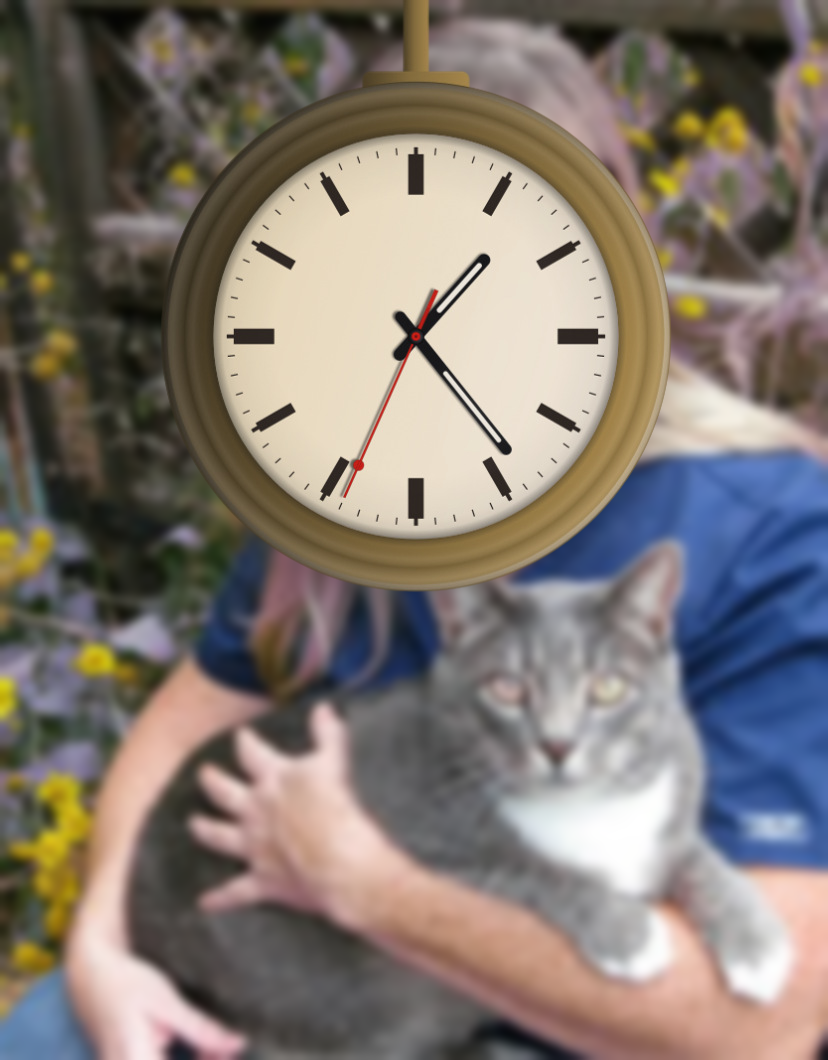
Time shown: 1:23:34
